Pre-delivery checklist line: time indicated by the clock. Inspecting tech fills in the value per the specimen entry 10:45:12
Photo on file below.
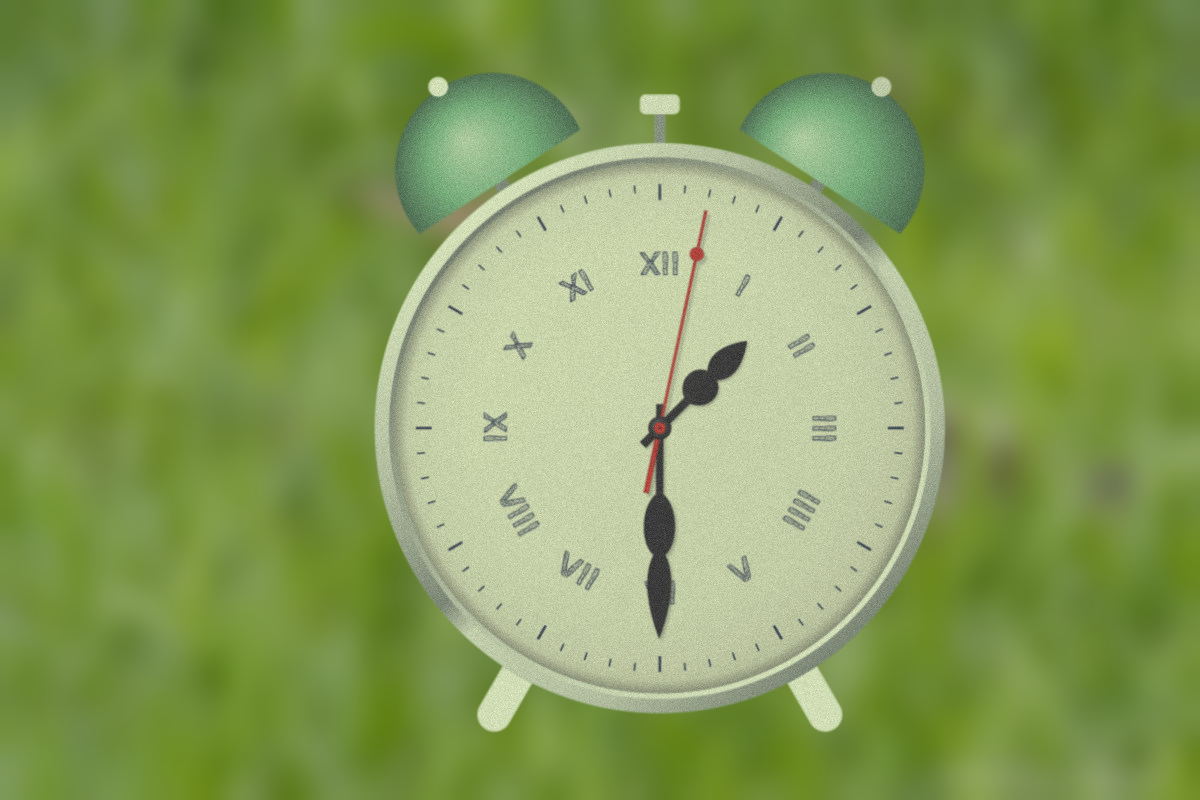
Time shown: 1:30:02
